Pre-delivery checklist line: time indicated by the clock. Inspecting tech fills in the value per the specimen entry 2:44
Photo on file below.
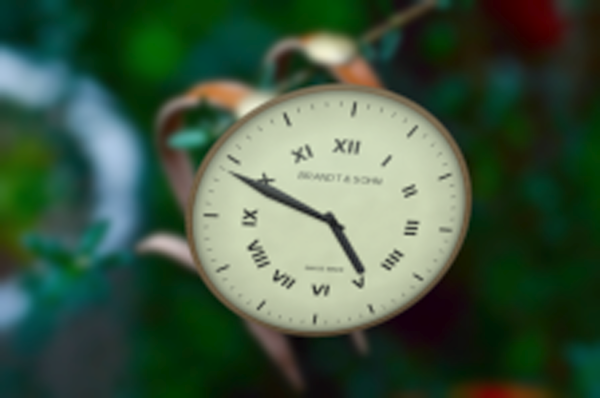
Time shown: 4:49
